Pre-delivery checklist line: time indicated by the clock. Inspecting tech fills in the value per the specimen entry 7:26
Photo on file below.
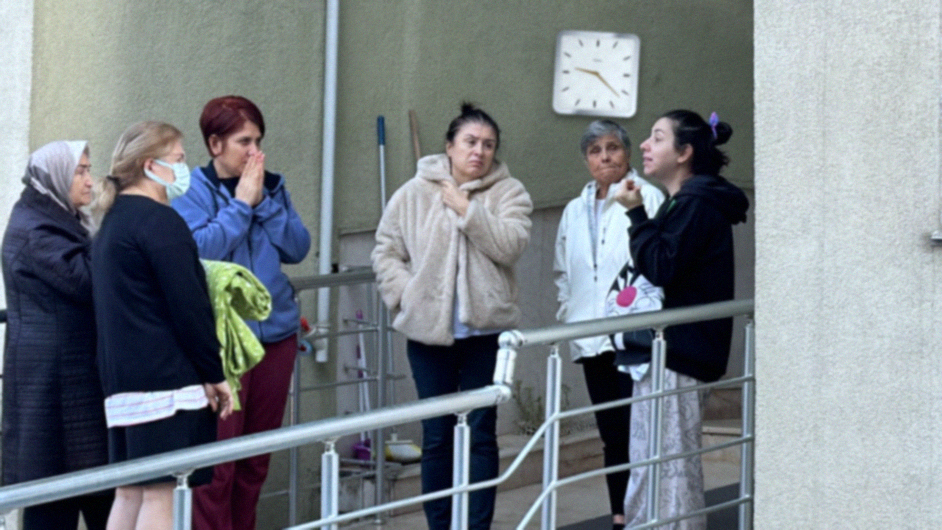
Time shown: 9:22
